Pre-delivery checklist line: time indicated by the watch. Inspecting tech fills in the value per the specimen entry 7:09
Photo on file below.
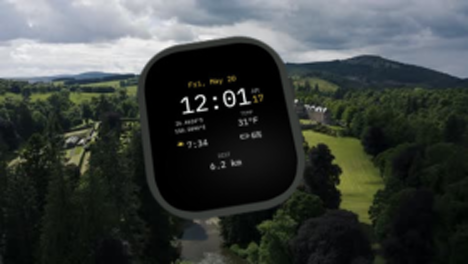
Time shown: 12:01
